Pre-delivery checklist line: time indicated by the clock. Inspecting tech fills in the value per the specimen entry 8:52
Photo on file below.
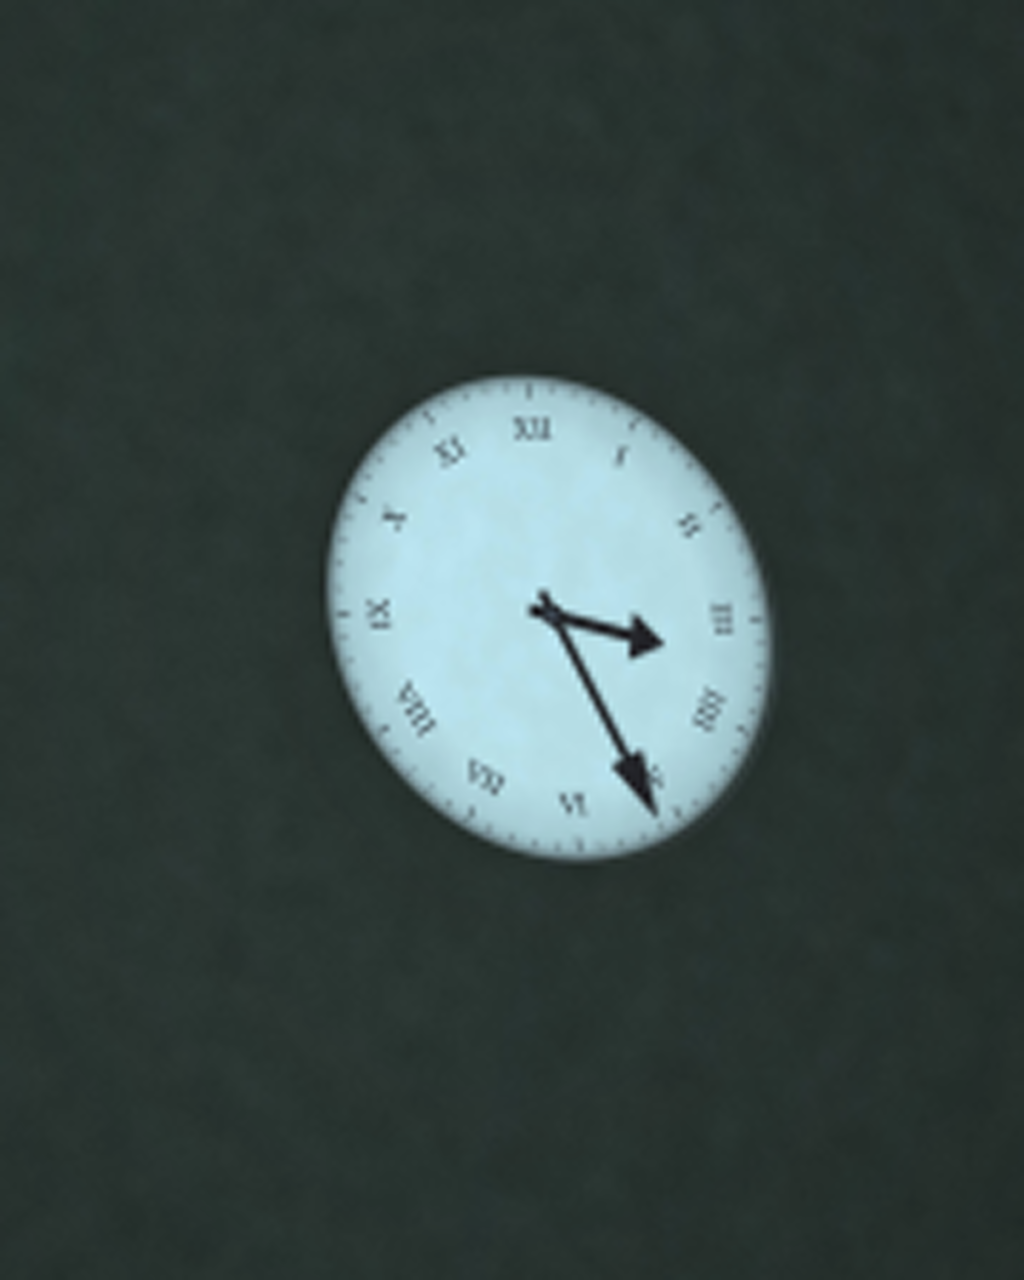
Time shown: 3:26
